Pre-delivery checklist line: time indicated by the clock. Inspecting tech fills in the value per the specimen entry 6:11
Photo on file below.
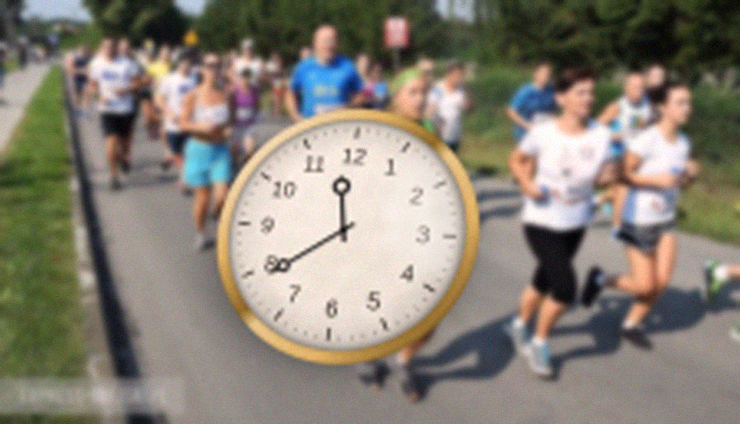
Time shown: 11:39
